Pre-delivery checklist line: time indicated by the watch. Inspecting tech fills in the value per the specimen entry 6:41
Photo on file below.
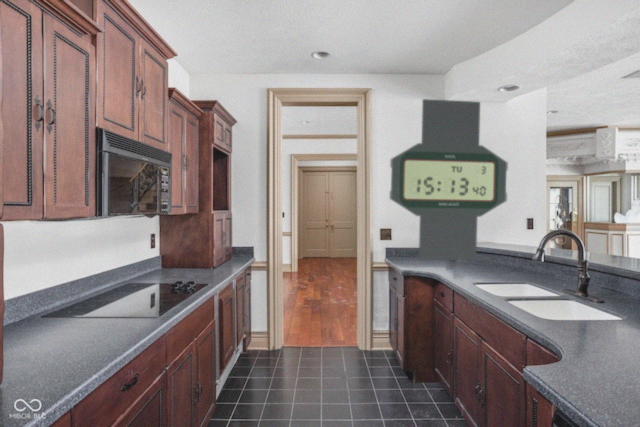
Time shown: 15:13
